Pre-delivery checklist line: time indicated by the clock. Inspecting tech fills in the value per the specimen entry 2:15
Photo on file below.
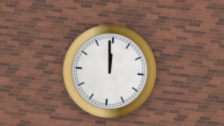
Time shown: 11:59
